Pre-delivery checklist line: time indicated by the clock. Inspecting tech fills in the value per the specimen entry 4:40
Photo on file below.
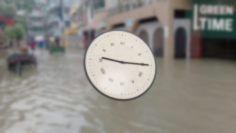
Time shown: 9:15
